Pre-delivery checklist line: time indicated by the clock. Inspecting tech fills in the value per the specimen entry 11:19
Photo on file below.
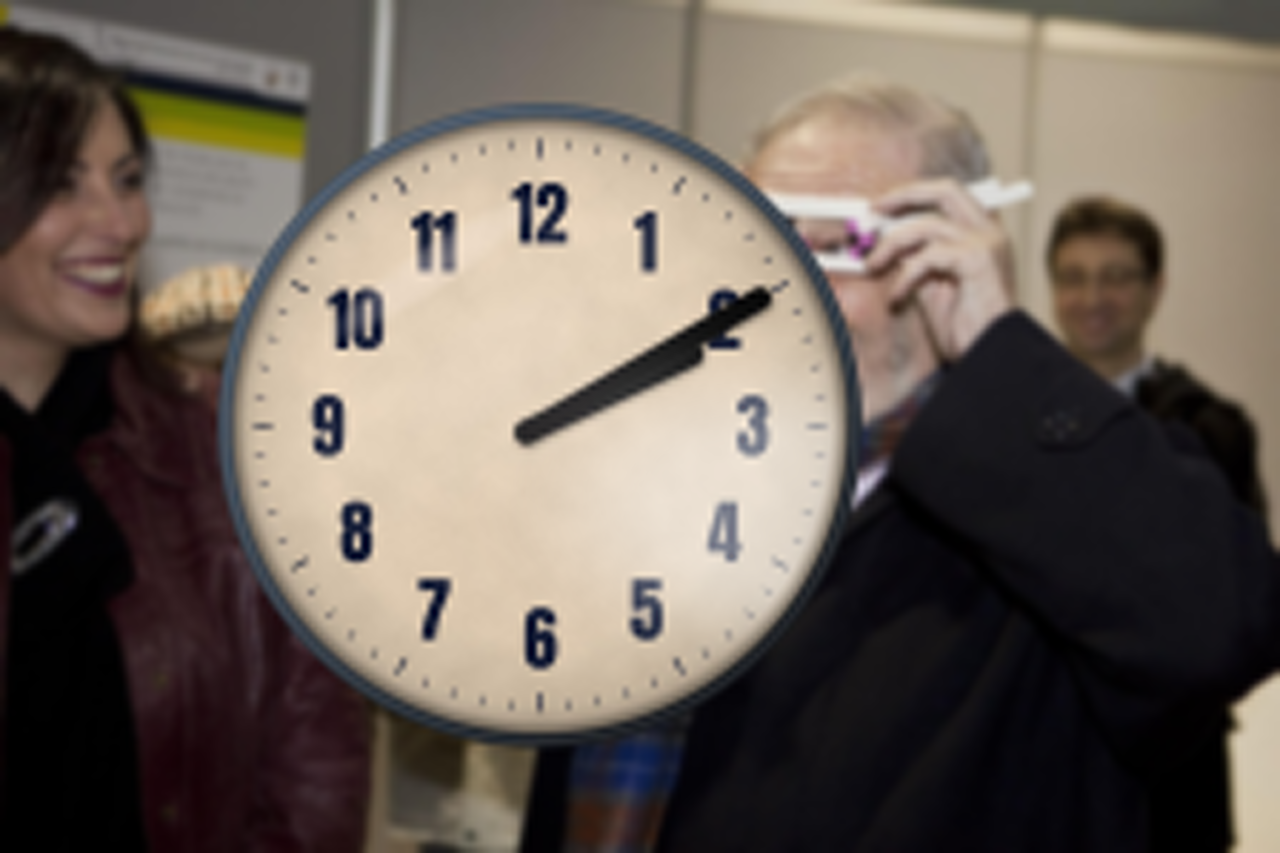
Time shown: 2:10
